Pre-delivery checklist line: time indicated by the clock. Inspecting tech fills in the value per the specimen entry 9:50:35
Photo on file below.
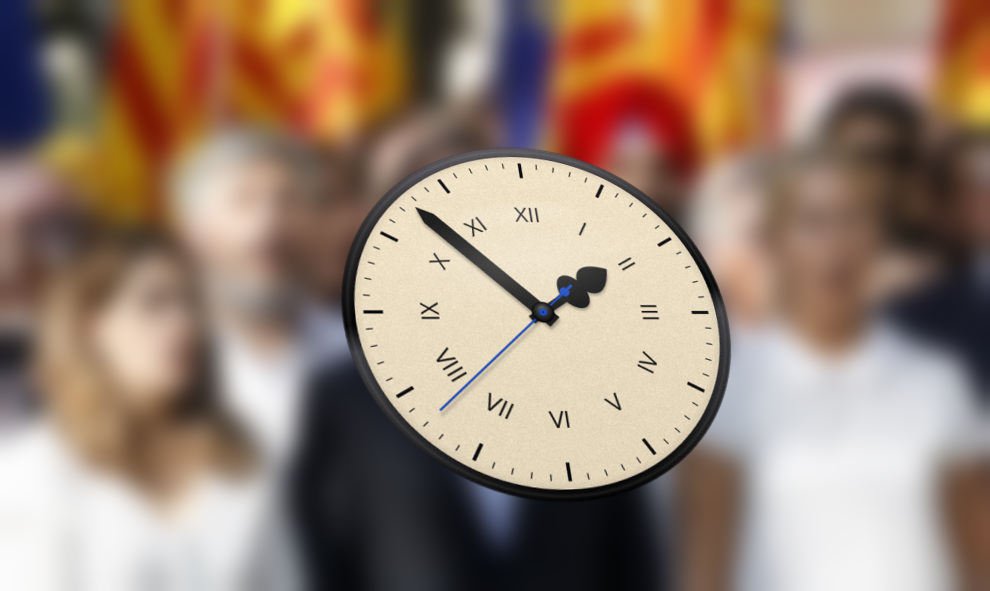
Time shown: 1:52:38
